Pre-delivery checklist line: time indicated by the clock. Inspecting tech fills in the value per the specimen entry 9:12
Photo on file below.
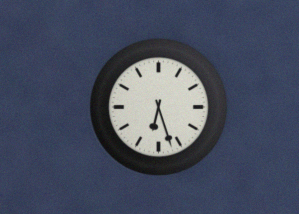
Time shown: 6:27
